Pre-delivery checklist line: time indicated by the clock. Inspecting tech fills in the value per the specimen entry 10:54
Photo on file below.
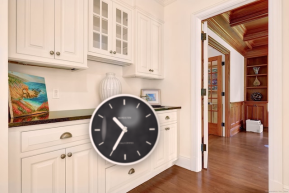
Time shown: 10:35
